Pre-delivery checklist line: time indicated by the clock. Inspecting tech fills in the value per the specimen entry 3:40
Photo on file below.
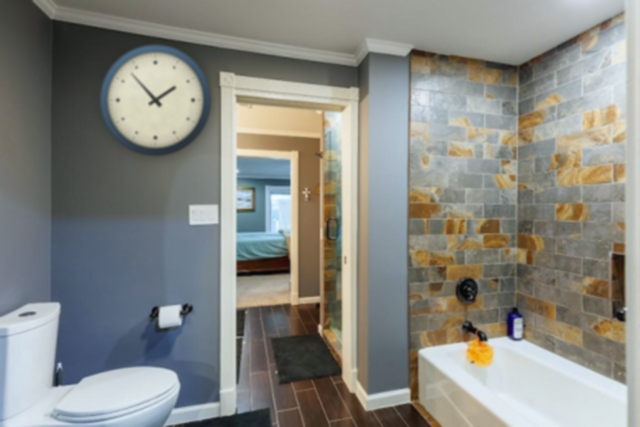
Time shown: 1:53
